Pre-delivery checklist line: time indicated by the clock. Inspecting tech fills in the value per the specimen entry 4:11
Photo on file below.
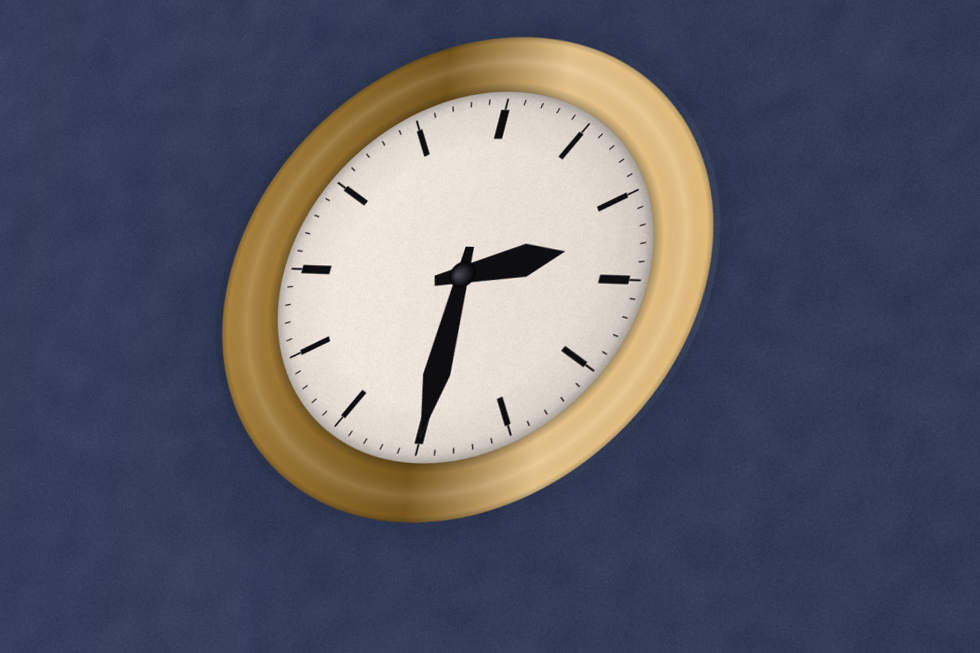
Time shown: 2:30
